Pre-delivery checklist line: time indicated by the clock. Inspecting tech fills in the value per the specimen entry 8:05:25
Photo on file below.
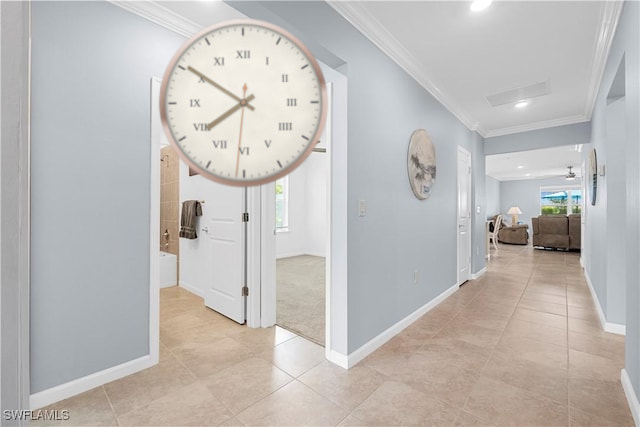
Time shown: 7:50:31
